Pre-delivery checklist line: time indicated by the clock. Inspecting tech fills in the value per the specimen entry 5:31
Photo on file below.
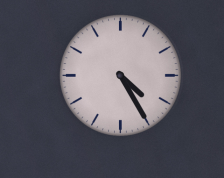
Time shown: 4:25
